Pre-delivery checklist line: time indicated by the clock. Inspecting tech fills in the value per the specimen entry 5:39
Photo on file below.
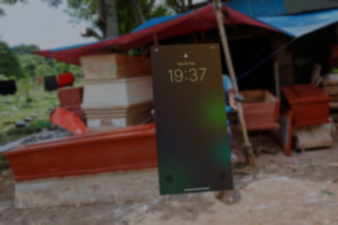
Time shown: 19:37
